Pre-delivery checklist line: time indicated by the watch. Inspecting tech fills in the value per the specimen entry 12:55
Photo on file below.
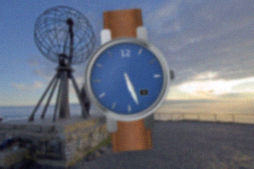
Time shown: 5:27
